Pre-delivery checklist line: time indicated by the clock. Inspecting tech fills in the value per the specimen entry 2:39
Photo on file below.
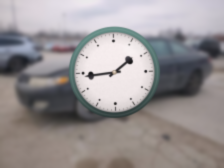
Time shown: 1:44
